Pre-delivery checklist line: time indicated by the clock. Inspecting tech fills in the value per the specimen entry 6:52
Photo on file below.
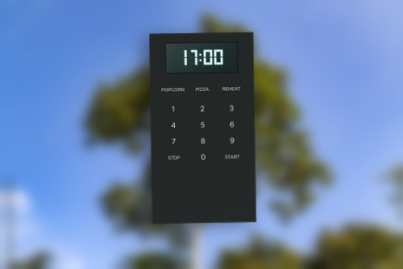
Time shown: 17:00
